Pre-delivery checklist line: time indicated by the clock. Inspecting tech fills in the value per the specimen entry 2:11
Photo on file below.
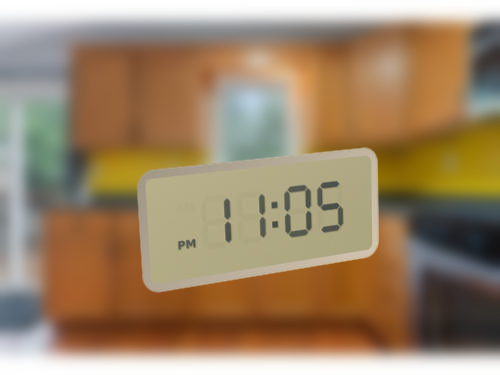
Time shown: 11:05
